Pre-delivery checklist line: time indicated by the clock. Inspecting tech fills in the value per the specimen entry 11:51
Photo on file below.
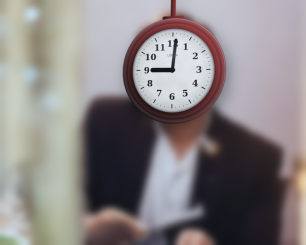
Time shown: 9:01
